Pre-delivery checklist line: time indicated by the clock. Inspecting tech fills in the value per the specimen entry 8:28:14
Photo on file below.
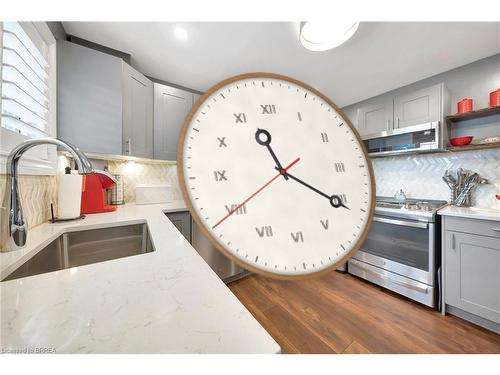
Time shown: 11:20:40
